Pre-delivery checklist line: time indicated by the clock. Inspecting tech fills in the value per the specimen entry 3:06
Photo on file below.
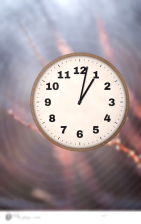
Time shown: 1:02
